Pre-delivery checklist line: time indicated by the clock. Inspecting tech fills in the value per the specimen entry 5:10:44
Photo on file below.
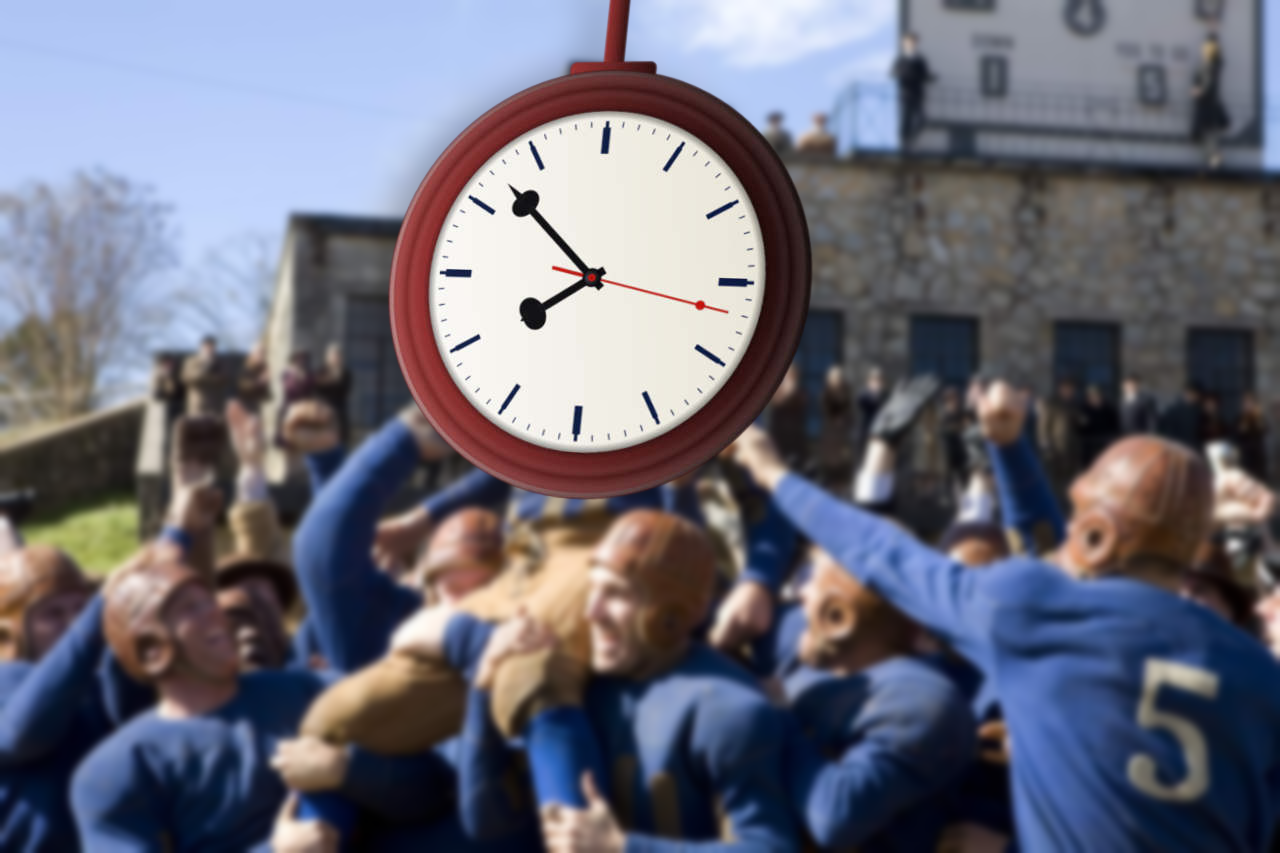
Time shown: 7:52:17
